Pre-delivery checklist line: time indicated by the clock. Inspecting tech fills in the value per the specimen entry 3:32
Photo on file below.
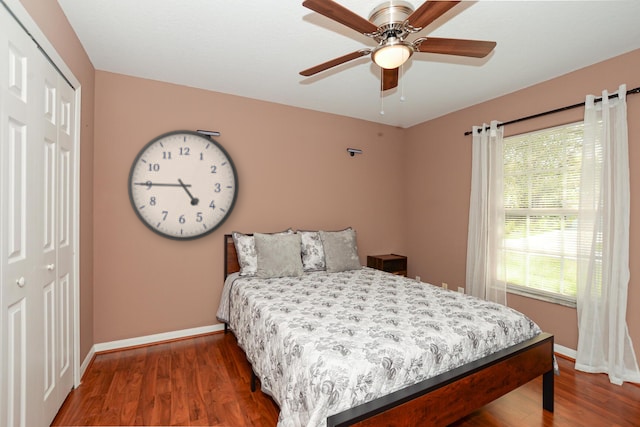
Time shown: 4:45
